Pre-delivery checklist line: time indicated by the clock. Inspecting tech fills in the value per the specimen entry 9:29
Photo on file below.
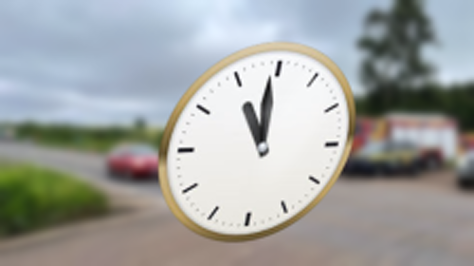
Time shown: 10:59
